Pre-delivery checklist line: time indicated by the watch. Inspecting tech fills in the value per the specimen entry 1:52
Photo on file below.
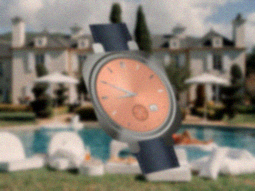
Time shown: 8:50
